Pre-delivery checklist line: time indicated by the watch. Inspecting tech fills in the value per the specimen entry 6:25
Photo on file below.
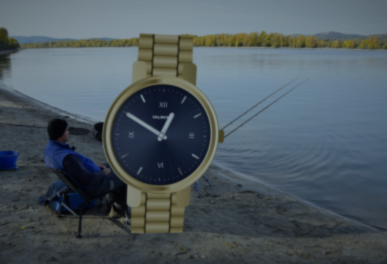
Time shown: 12:50
